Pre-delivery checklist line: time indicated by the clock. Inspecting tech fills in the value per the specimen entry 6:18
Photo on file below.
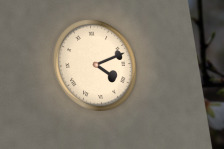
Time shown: 4:12
